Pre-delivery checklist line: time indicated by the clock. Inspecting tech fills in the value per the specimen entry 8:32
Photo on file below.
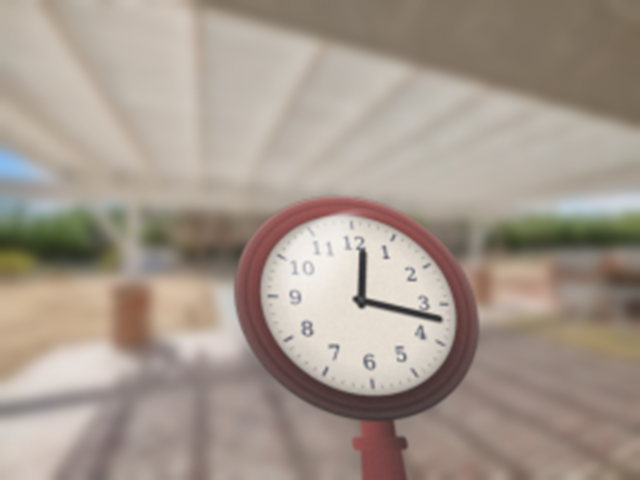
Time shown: 12:17
